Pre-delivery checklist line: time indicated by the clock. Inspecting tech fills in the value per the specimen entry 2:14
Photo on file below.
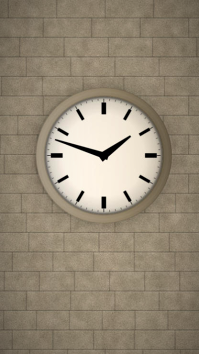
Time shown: 1:48
